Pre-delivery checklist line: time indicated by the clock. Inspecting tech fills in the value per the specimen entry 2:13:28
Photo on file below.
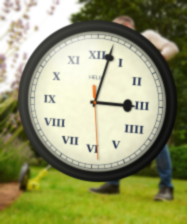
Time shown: 3:02:29
